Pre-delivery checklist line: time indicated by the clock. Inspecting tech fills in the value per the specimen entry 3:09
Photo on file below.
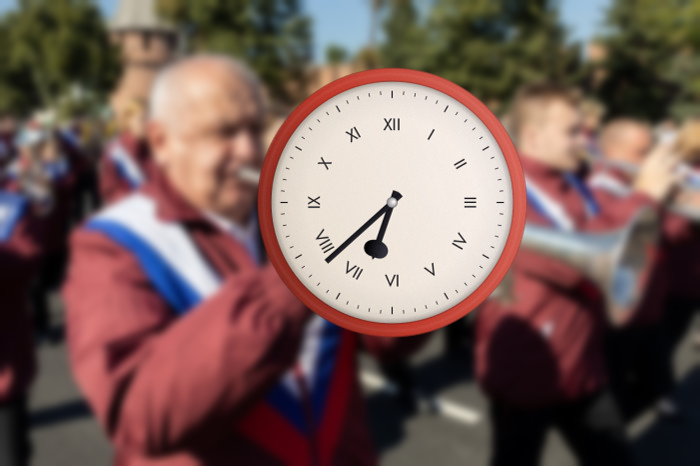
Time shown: 6:38
